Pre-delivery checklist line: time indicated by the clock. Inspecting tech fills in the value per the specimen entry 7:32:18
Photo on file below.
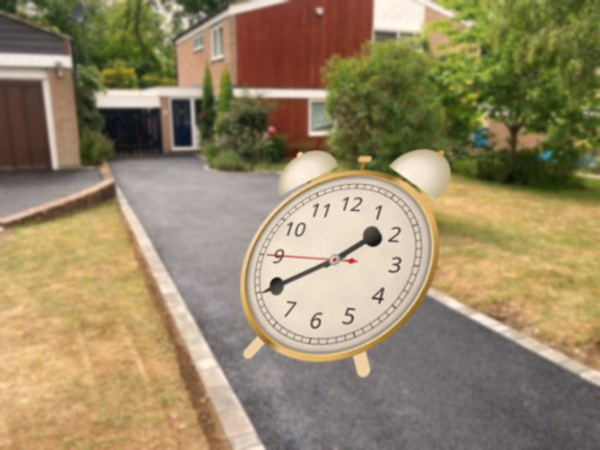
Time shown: 1:39:45
